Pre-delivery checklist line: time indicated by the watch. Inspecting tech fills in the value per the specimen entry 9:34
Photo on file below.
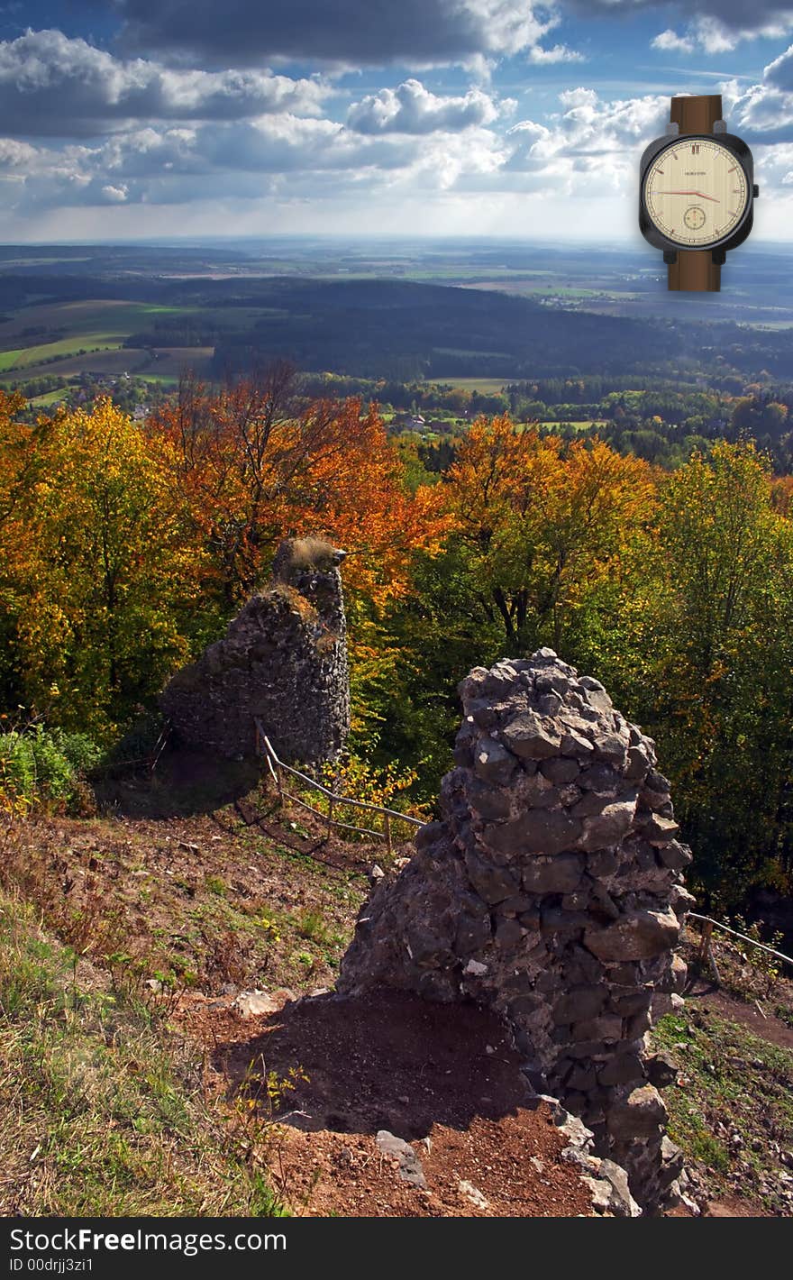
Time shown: 3:45
